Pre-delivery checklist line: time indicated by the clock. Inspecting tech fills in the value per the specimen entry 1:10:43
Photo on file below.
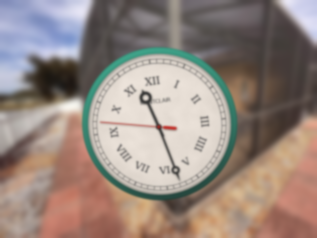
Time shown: 11:27:47
